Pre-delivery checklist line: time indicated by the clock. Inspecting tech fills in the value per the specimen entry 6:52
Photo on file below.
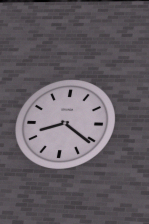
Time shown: 8:21
